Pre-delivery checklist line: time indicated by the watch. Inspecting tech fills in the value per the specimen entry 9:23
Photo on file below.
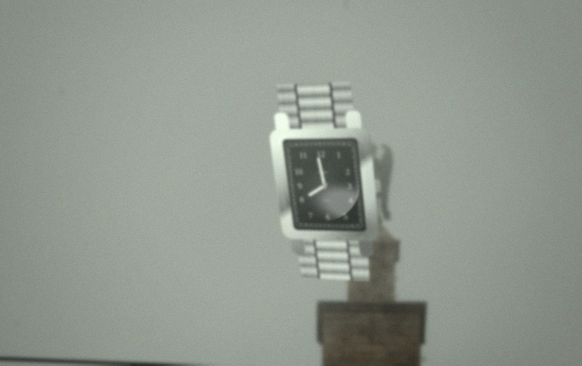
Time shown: 7:59
